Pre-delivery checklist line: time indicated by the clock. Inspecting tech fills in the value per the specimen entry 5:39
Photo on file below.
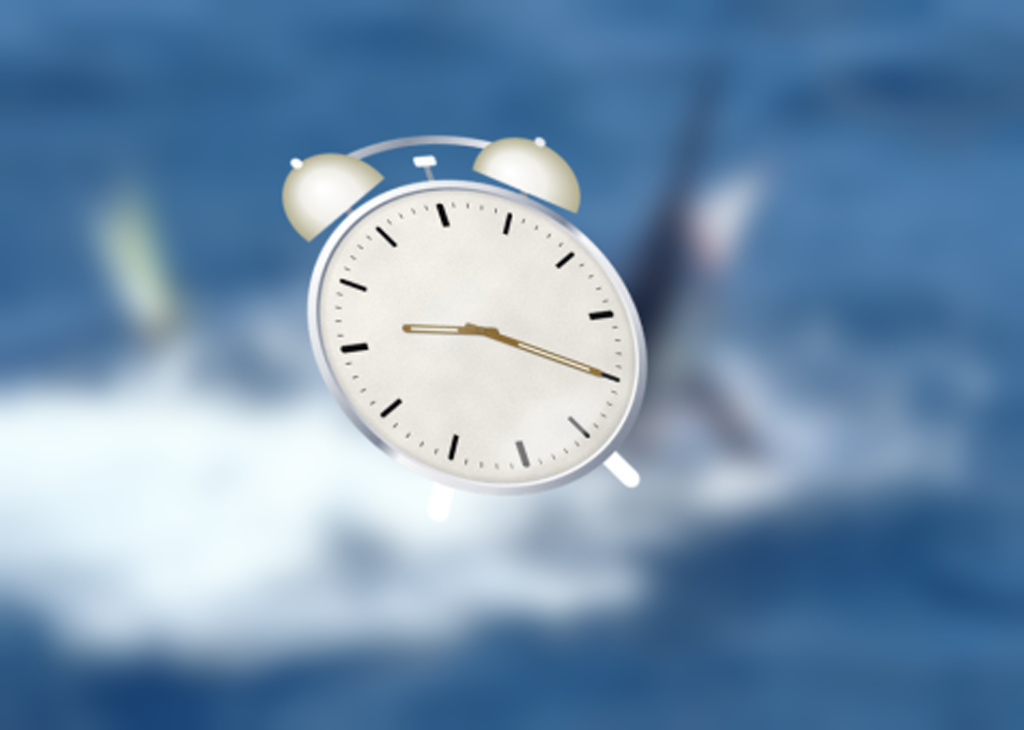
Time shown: 9:20
